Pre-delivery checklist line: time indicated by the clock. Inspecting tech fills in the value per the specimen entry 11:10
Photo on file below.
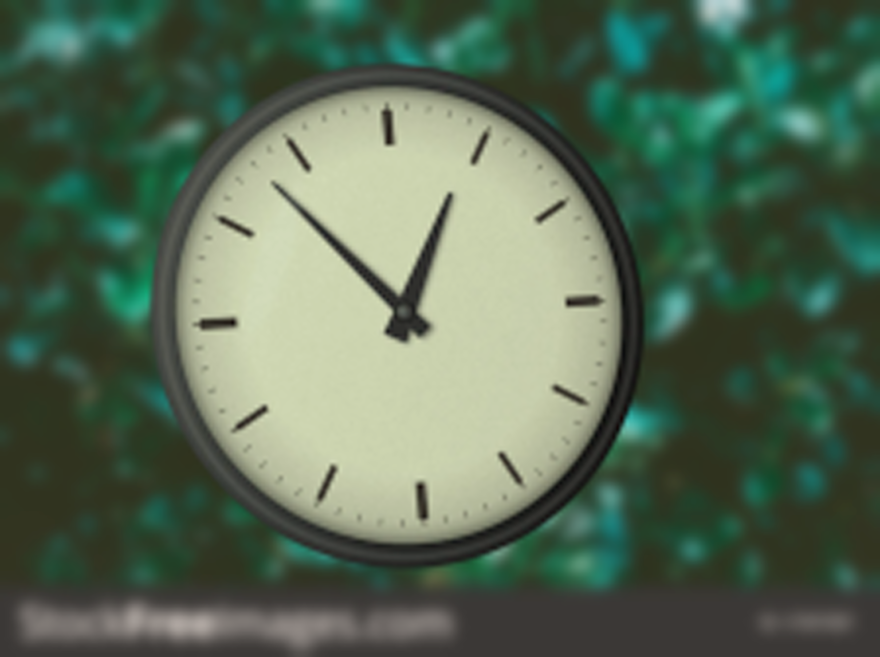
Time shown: 12:53
